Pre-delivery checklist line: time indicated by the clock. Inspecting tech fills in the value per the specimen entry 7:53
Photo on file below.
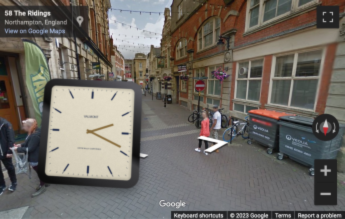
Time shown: 2:19
